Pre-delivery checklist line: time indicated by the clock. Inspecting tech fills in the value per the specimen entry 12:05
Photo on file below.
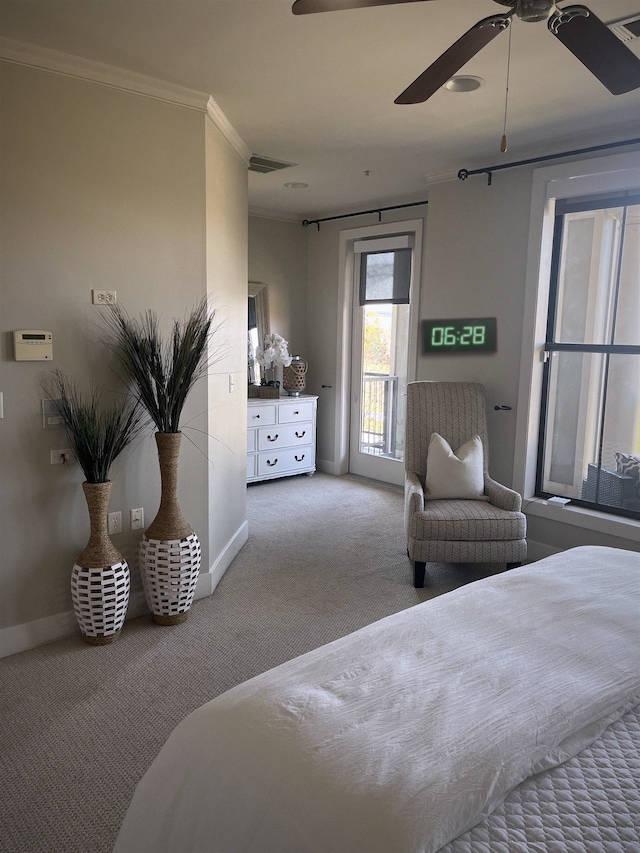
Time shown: 6:28
